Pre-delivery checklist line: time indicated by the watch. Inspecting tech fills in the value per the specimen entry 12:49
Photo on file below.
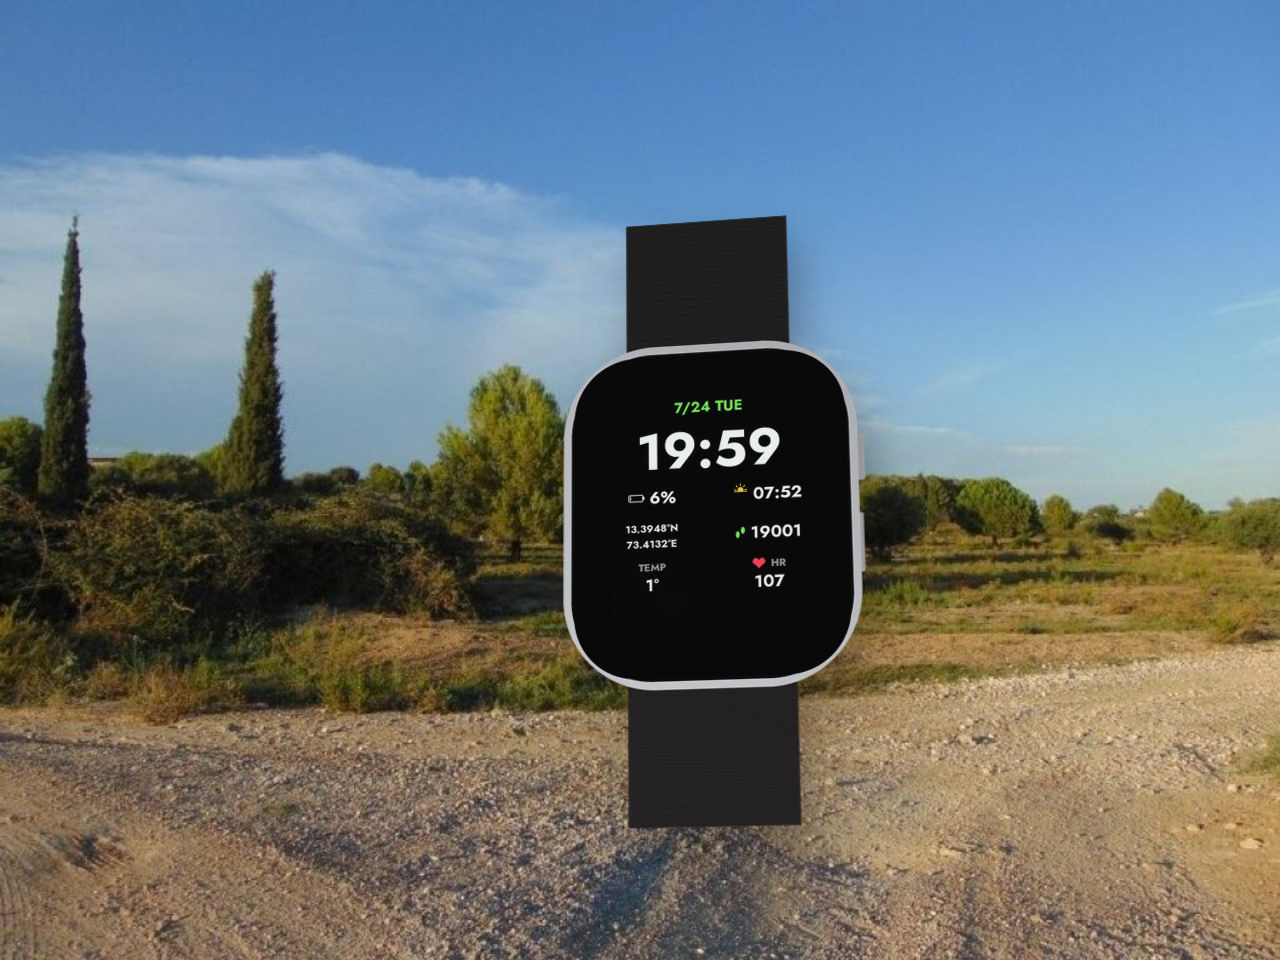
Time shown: 19:59
